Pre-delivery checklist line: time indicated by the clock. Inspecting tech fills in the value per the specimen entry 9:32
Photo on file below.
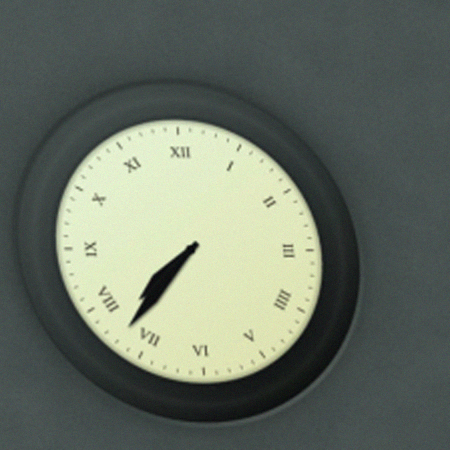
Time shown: 7:37
